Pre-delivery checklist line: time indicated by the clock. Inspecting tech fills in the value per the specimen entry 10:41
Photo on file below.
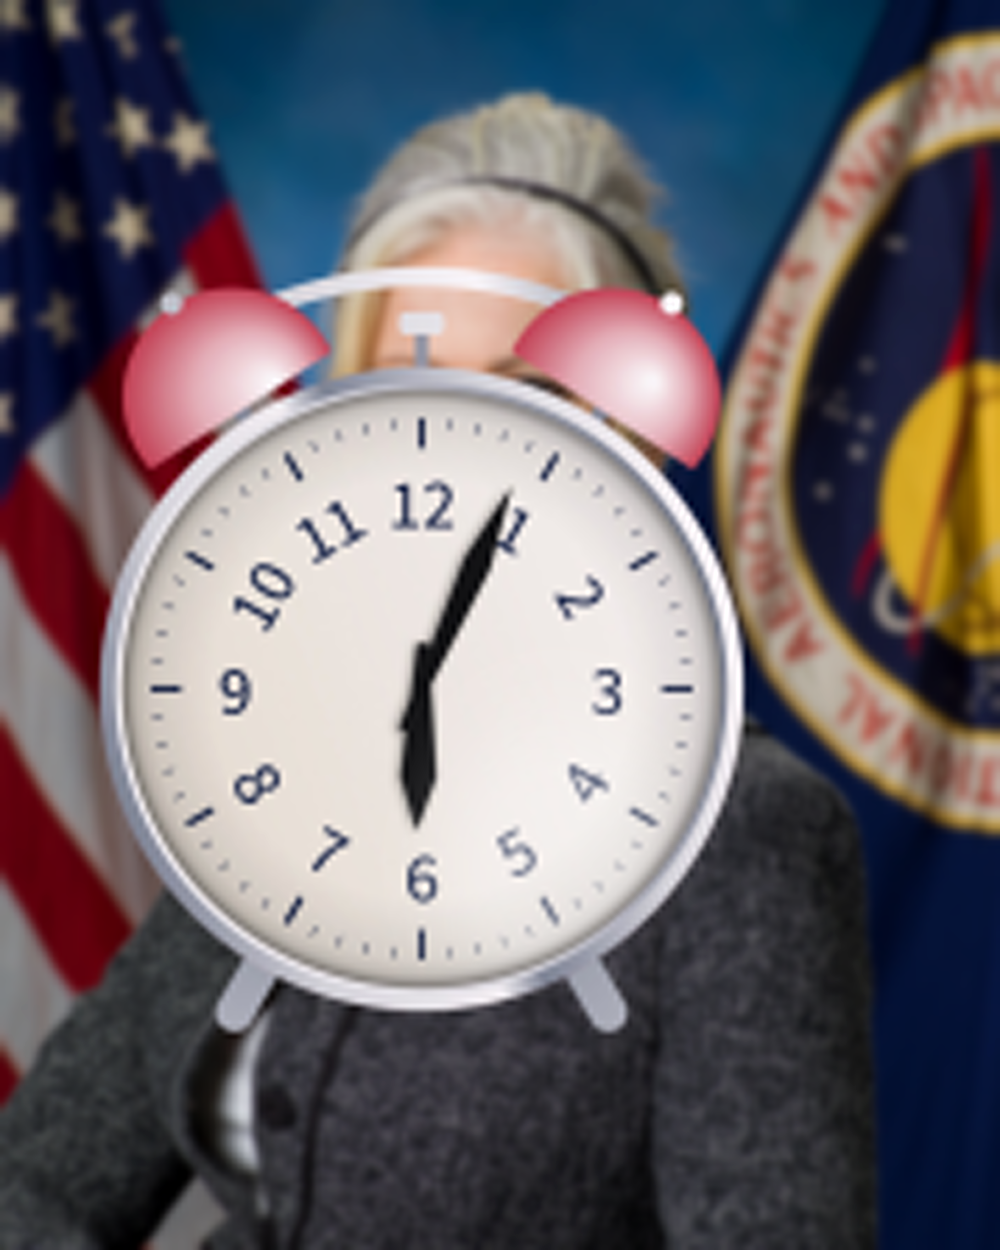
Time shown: 6:04
